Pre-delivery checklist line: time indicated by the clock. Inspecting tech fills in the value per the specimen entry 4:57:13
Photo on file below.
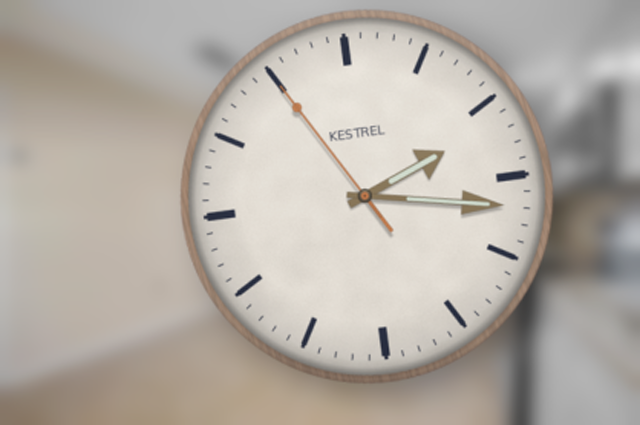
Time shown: 2:16:55
